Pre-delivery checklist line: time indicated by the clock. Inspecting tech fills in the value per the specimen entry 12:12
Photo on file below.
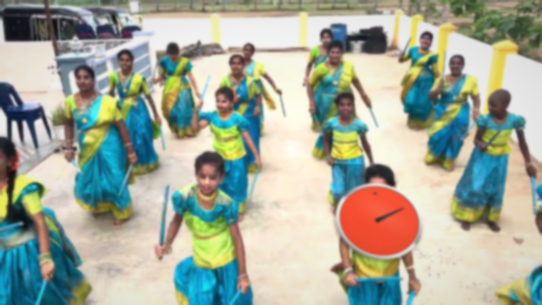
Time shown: 2:11
